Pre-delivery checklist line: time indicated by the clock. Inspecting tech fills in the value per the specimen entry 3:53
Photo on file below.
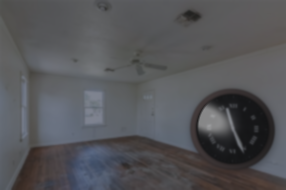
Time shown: 11:26
